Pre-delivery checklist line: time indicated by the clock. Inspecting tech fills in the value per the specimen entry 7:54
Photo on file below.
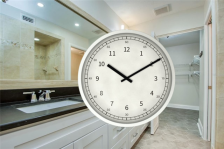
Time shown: 10:10
